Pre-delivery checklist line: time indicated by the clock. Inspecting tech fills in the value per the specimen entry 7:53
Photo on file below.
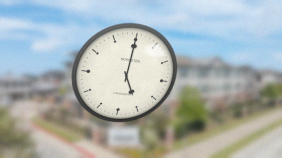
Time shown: 5:00
